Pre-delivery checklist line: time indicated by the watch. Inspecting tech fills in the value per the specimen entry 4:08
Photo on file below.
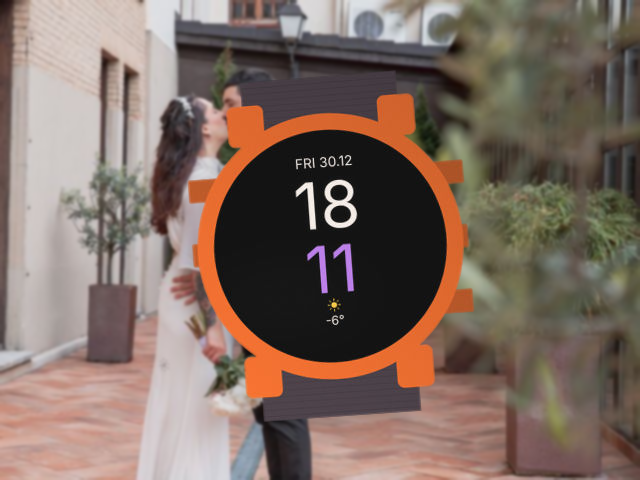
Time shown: 18:11
